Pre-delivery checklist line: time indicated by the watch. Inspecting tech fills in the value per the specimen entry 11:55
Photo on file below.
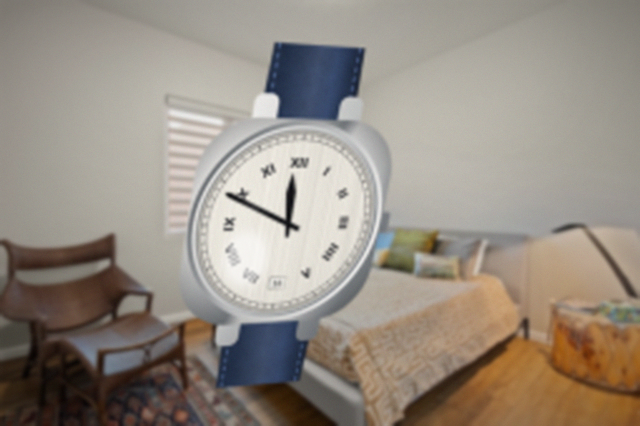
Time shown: 11:49
